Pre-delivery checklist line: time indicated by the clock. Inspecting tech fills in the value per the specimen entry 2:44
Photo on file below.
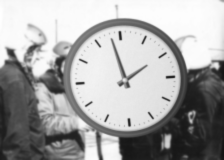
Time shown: 1:58
